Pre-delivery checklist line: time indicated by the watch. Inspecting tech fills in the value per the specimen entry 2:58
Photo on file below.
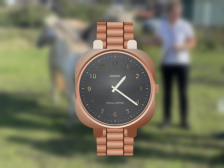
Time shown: 1:21
